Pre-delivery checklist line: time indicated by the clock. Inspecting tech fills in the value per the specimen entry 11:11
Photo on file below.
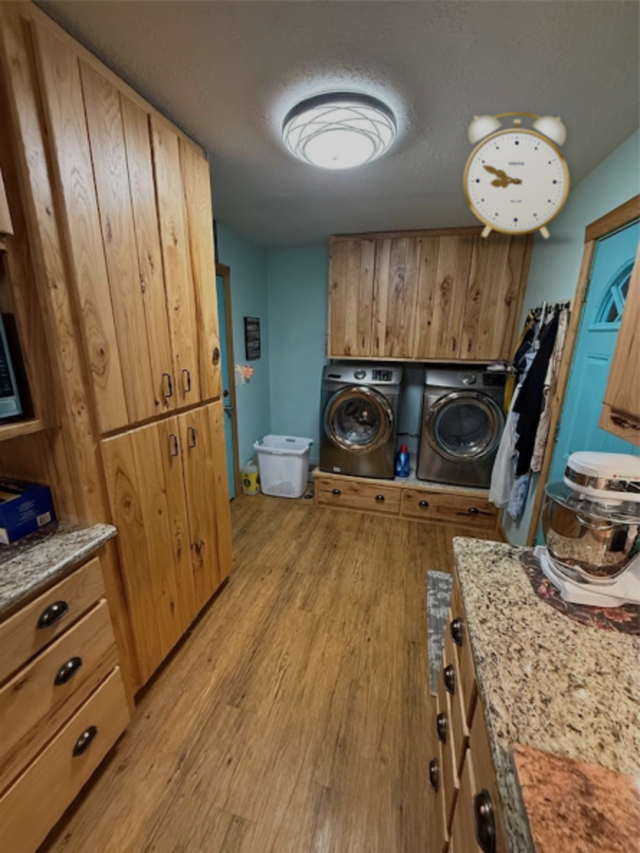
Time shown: 8:49
